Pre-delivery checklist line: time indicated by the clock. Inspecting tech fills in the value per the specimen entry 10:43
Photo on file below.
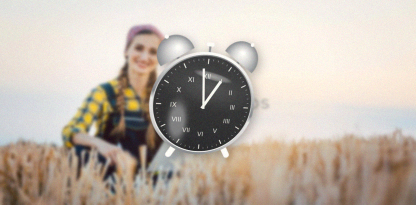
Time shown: 12:59
